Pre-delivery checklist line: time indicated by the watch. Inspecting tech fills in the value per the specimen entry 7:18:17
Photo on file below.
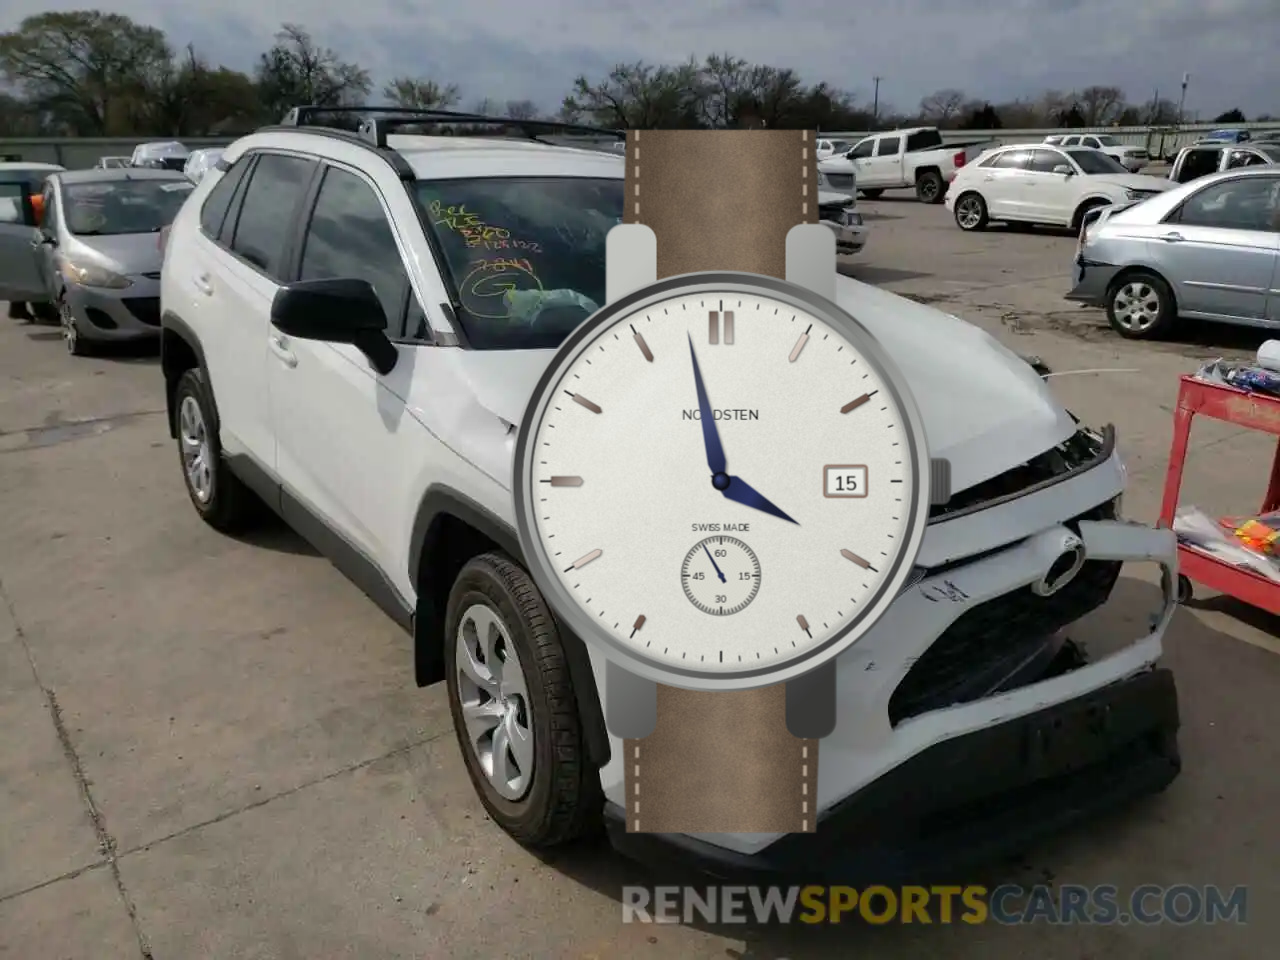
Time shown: 3:57:55
